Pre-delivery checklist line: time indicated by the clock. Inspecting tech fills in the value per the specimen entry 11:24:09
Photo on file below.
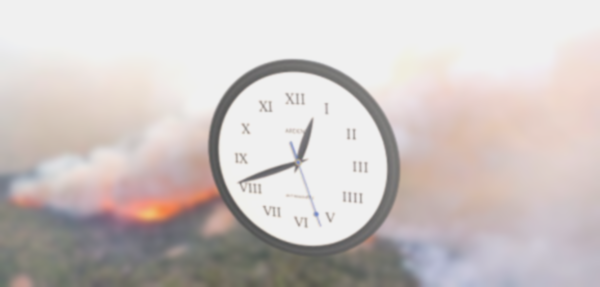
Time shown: 12:41:27
